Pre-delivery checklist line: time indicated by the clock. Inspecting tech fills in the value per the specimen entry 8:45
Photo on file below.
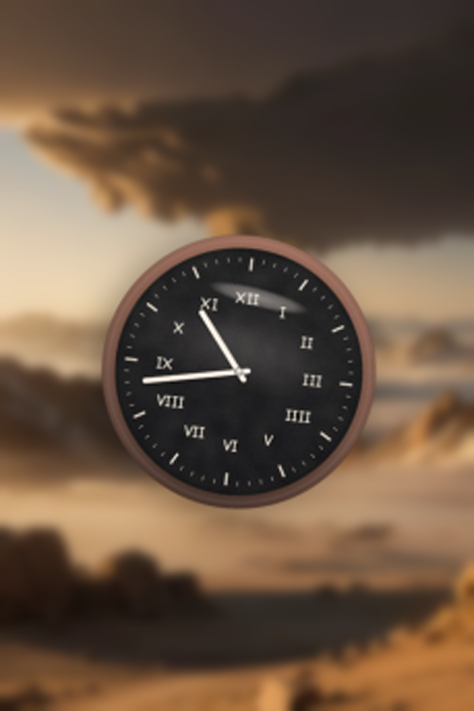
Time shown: 10:43
